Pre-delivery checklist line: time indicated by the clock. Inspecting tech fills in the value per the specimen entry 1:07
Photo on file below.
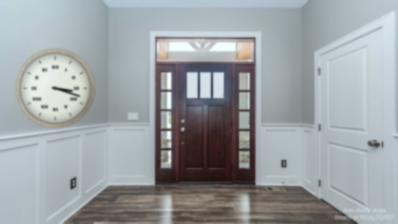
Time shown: 3:18
